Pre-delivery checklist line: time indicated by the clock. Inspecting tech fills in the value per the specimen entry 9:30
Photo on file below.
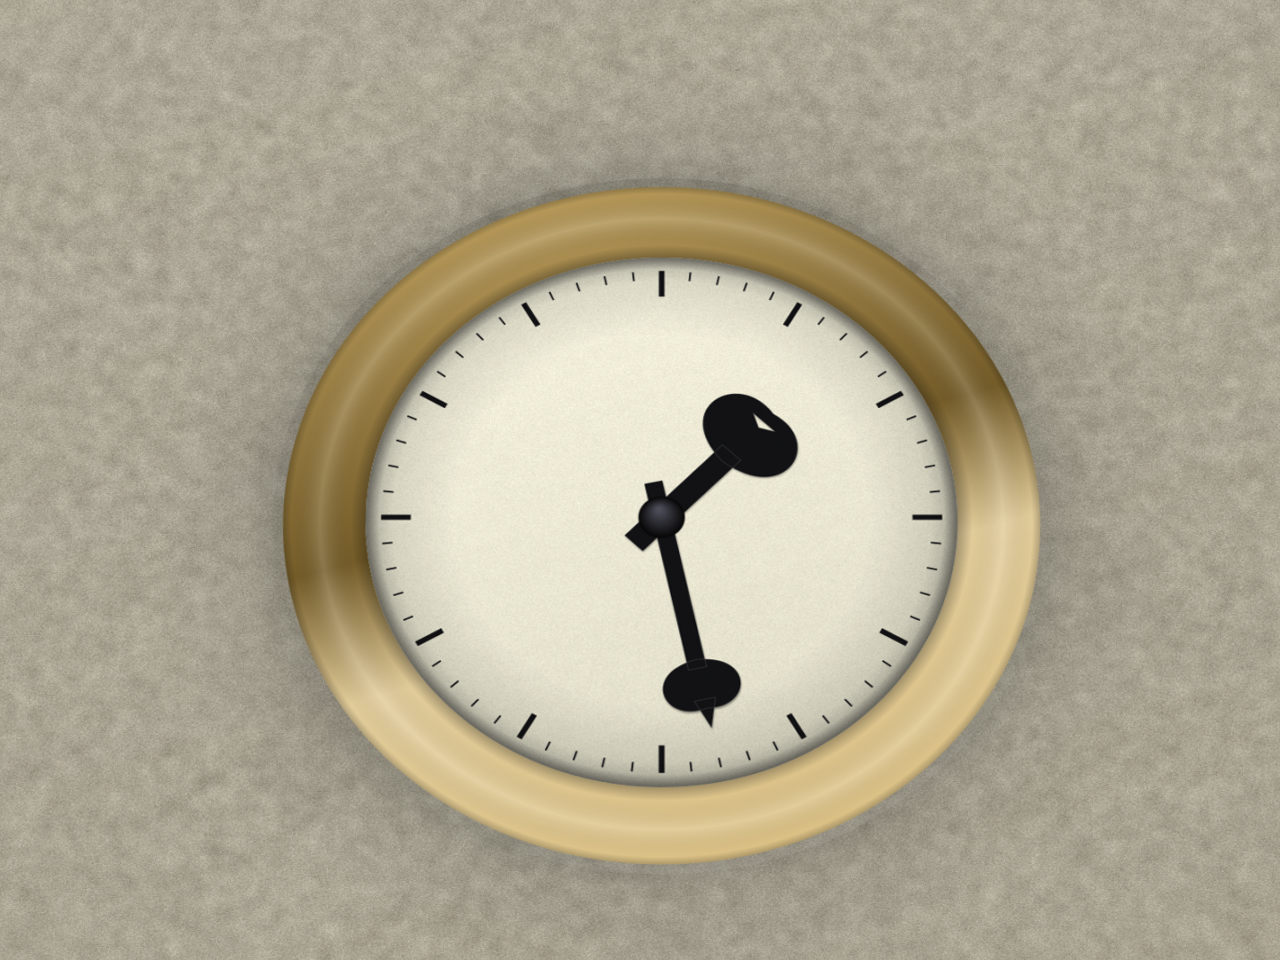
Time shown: 1:28
